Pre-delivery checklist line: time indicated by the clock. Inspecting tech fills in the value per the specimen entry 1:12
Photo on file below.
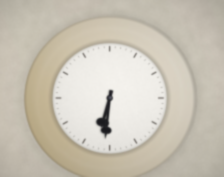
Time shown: 6:31
